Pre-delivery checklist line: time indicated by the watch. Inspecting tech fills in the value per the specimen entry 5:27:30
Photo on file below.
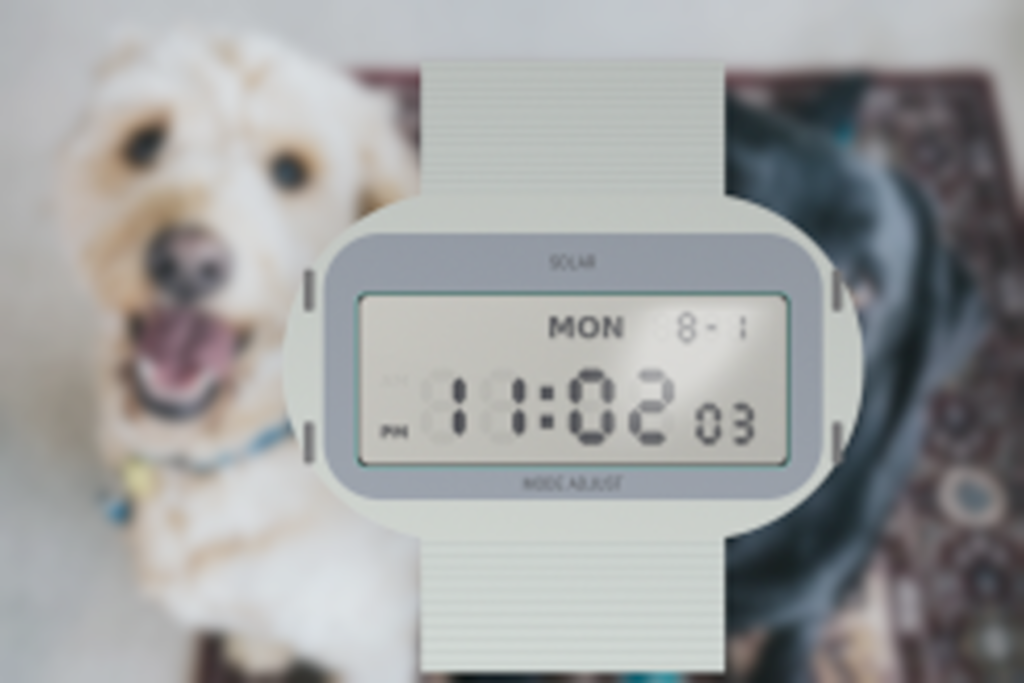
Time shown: 11:02:03
